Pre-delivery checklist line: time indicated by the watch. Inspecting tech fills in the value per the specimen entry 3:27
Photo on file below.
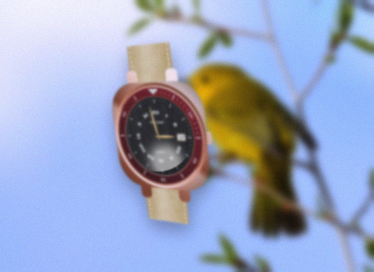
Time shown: 2:58
